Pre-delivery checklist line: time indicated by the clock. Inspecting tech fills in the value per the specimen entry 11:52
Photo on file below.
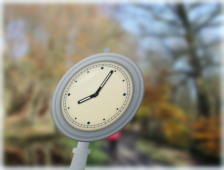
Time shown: 8:04
